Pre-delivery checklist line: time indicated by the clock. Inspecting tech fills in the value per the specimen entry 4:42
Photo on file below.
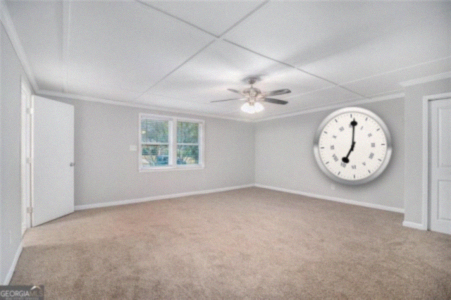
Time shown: 7:01
